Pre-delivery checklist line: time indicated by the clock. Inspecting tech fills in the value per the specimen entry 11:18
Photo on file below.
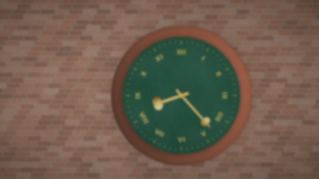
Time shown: 8:23
